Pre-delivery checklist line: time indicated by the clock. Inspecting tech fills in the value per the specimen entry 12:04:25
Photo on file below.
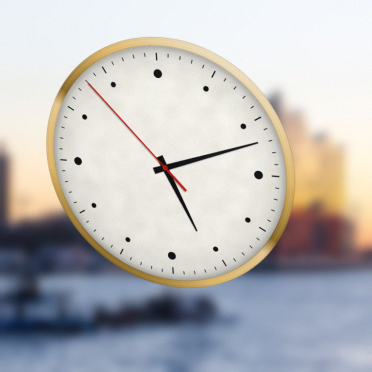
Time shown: 5:11:53
